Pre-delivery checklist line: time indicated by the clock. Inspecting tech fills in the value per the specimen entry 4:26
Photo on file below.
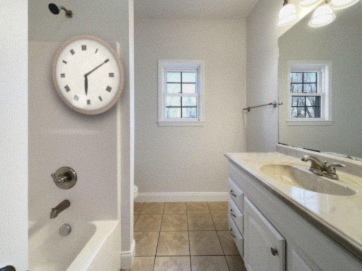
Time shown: 6:10
